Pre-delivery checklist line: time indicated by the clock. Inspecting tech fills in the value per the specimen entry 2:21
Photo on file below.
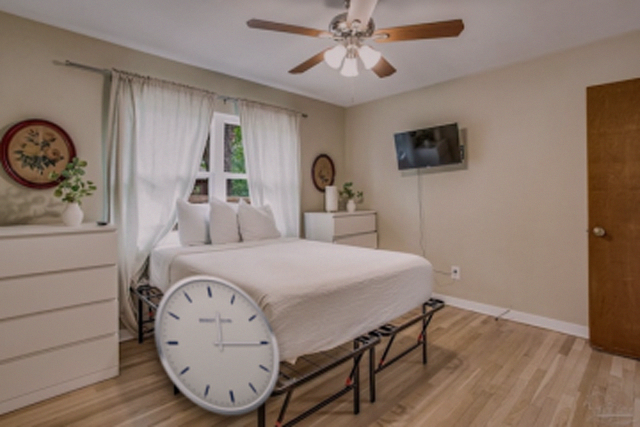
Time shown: 12:15
